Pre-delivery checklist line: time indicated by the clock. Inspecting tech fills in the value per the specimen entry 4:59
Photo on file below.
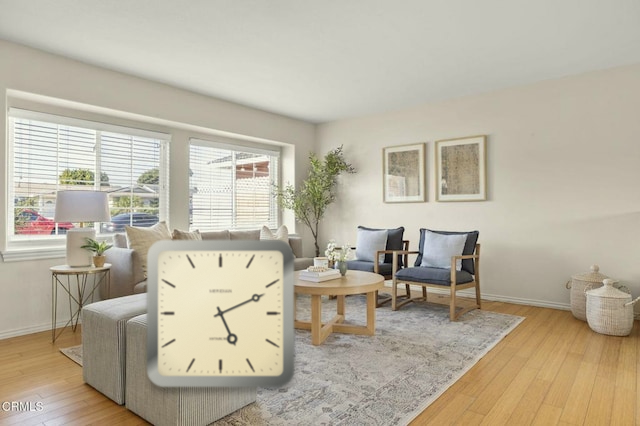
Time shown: 5:11
